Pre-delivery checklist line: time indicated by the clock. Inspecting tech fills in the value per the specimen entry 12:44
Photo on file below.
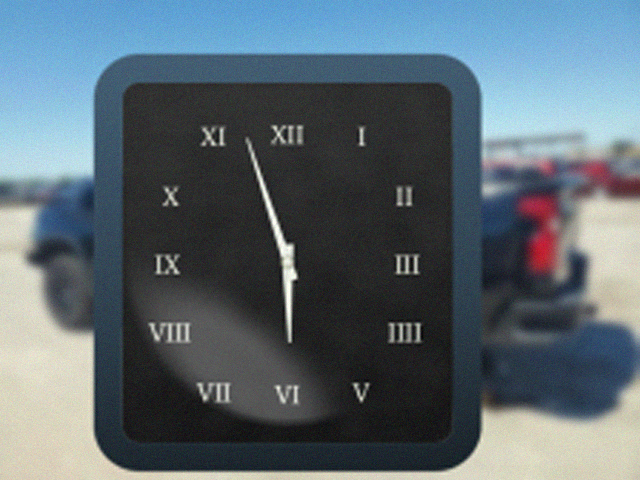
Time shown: 5:57
